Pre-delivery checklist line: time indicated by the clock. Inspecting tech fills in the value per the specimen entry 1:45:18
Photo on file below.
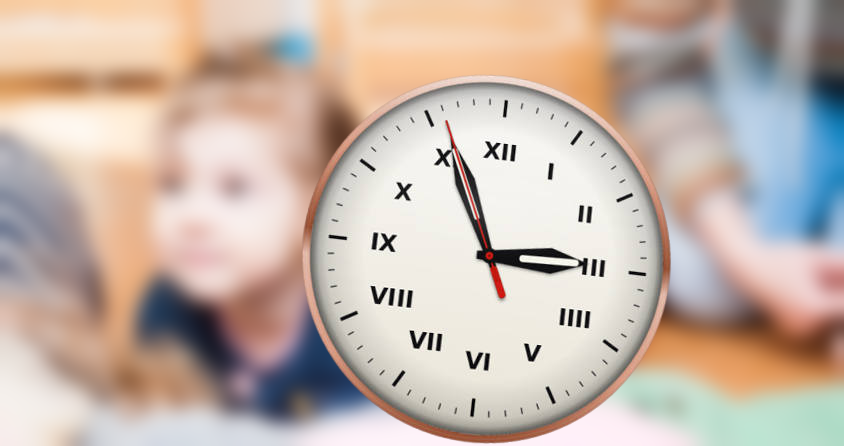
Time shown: 2:55:56
